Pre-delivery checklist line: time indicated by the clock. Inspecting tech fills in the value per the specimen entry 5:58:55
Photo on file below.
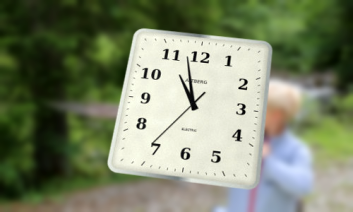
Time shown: 10:57:36
